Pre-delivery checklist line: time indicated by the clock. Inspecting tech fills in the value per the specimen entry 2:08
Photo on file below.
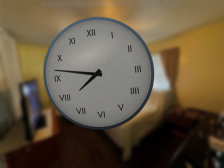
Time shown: 7:47
